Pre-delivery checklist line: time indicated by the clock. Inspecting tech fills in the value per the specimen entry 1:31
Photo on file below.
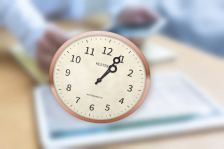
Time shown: 1:04
